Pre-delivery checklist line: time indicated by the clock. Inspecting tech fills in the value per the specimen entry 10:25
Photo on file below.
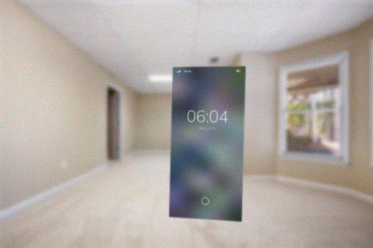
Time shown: 6:04
